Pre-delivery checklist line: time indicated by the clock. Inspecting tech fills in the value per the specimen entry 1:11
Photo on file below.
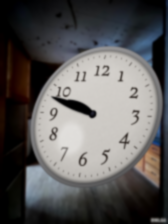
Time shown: 9:48
